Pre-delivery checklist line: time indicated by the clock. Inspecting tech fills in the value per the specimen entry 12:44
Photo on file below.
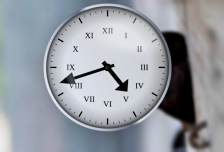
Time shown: 4:42
